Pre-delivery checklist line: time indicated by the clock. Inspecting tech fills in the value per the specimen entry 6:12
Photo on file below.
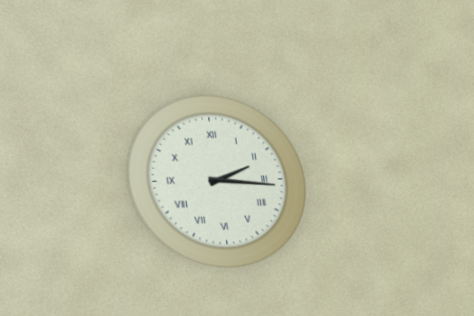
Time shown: 2:16
